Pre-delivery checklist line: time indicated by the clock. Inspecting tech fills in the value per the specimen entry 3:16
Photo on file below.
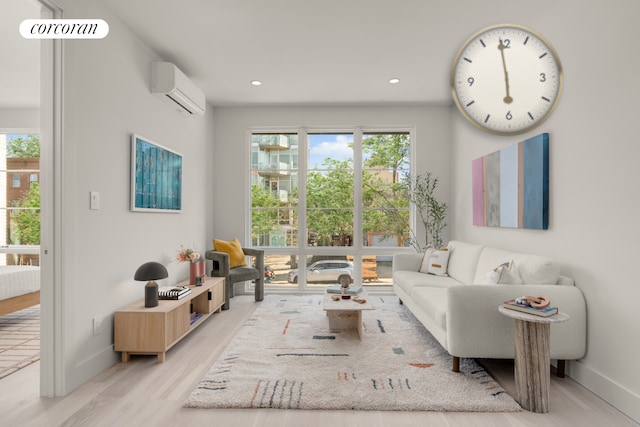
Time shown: 5:59
